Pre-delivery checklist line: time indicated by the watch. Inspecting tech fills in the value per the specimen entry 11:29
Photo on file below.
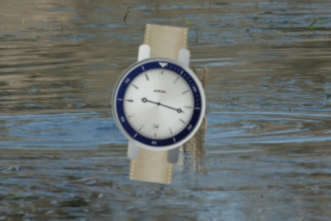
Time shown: 9:17
